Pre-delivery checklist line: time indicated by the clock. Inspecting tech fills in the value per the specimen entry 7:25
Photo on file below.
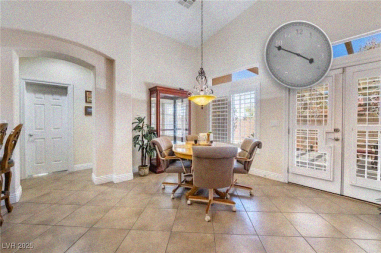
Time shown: 3:48
